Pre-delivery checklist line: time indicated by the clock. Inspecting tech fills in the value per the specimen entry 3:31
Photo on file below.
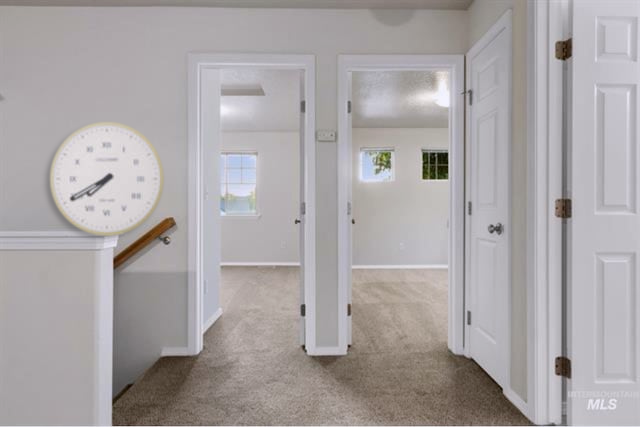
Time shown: 7:40
